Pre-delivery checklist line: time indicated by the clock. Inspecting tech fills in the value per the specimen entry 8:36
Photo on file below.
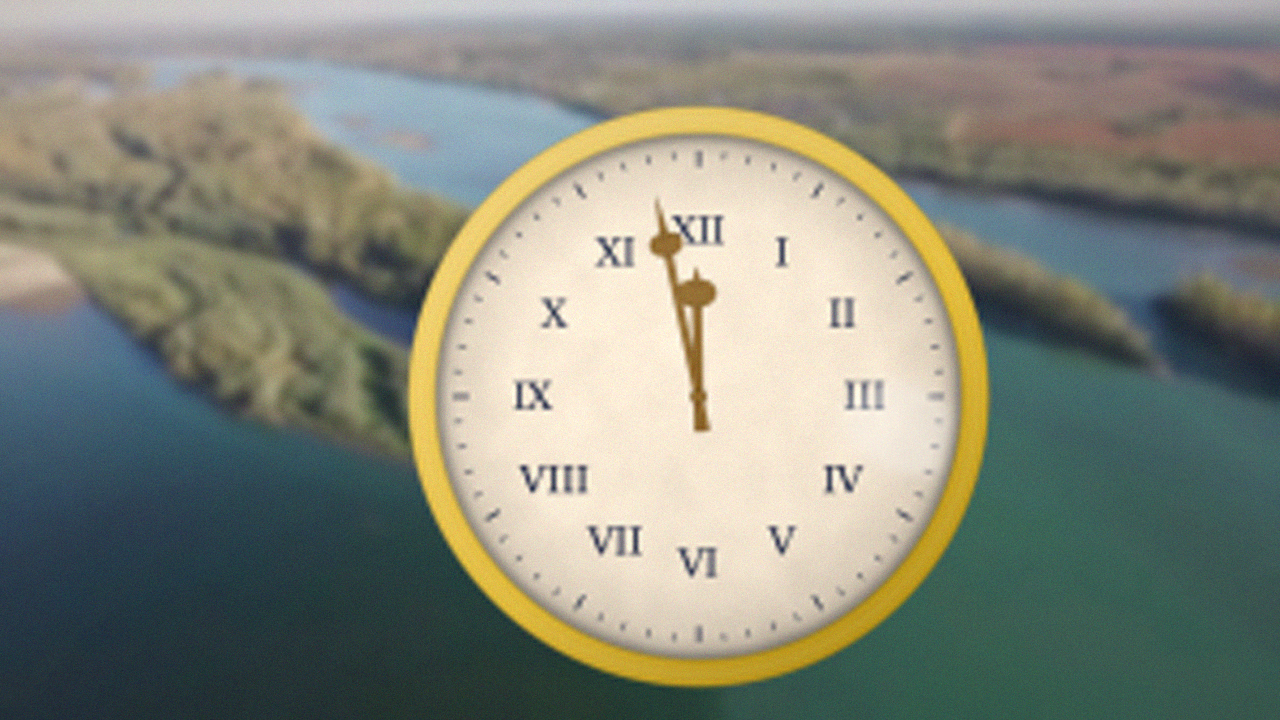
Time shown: 11:58
